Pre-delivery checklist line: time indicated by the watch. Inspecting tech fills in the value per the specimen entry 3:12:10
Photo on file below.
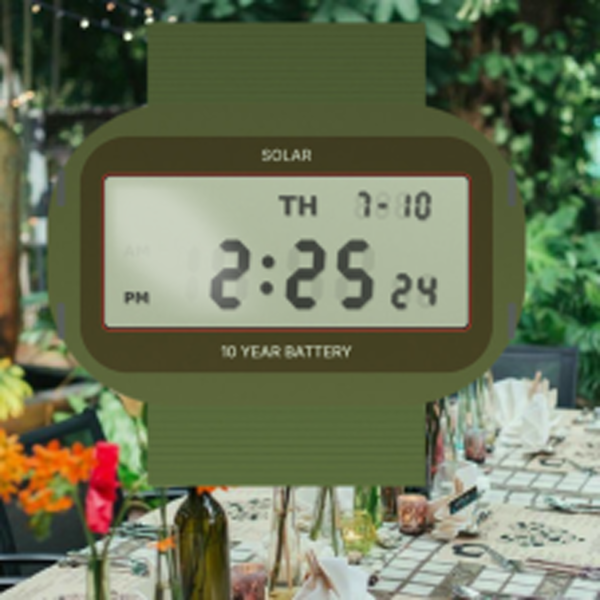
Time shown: 2:25:24
